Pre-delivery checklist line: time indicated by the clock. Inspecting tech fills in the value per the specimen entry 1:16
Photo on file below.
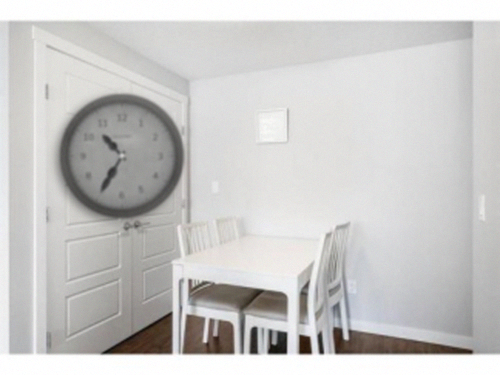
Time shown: 10:35
